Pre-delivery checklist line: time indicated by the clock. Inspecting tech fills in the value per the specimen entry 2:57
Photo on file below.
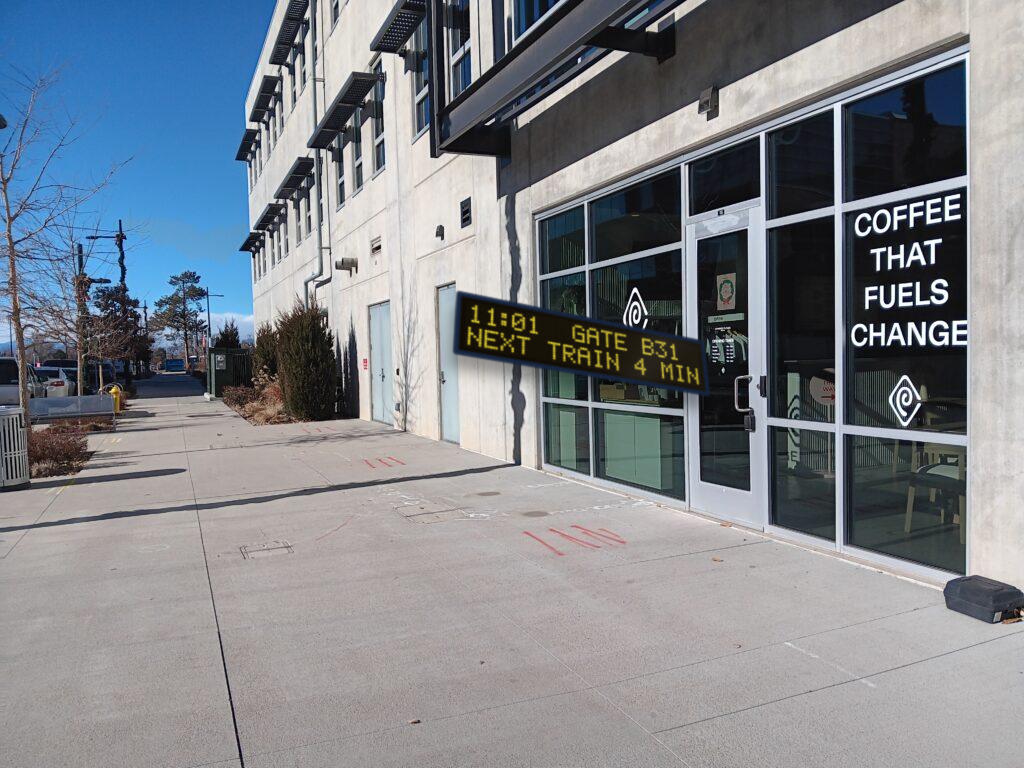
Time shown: 11:01
